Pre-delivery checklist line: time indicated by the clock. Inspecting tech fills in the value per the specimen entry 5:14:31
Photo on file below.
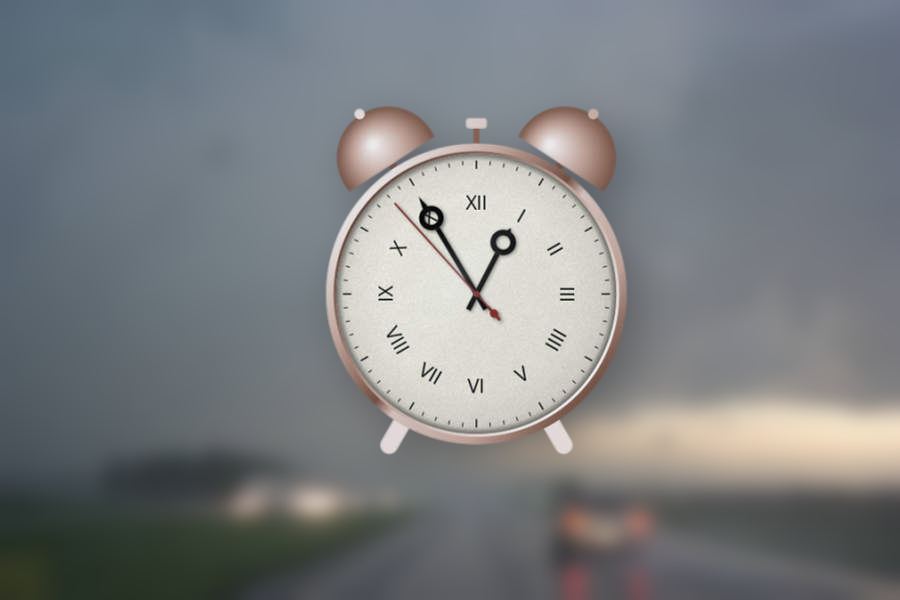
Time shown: 12:54:53
